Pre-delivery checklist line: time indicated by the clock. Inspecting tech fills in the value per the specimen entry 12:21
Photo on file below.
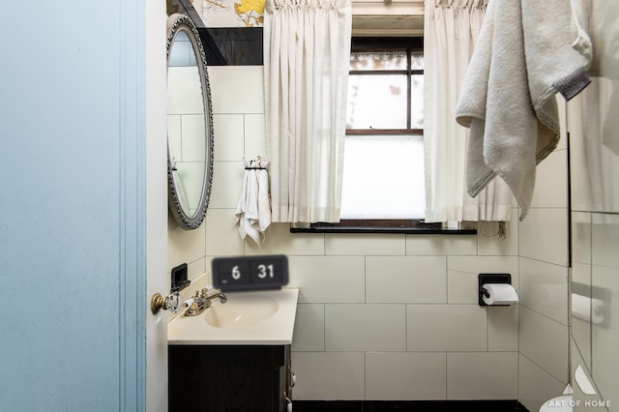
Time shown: 6:31
